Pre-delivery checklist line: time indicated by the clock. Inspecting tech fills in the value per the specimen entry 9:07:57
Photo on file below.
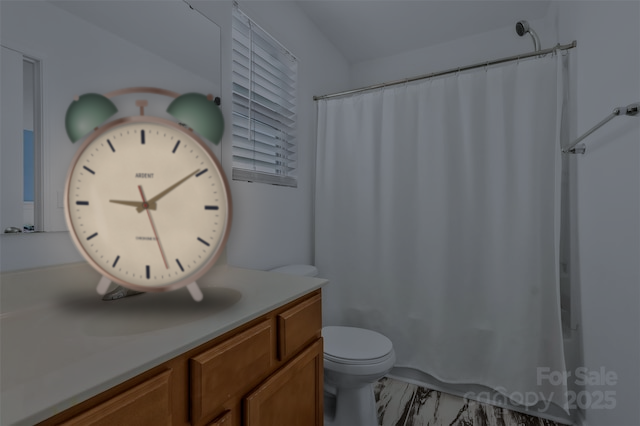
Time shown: 9:09:27
